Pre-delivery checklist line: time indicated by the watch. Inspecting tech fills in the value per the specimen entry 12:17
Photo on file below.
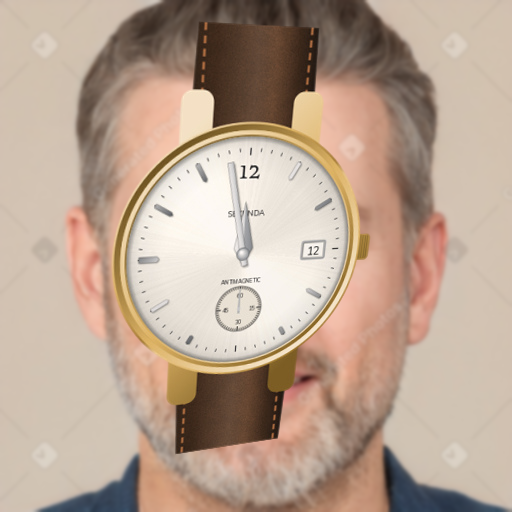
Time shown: 11:58
